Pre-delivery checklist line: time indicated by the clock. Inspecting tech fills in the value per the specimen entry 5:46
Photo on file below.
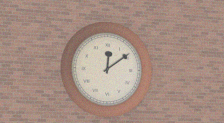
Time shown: 12:09
